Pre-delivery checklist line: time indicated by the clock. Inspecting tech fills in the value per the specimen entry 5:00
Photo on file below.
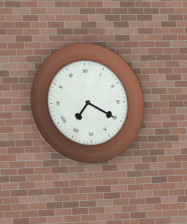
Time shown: 7:20
